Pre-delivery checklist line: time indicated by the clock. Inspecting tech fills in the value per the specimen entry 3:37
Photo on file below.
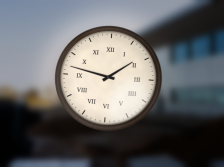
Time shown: 1:47
